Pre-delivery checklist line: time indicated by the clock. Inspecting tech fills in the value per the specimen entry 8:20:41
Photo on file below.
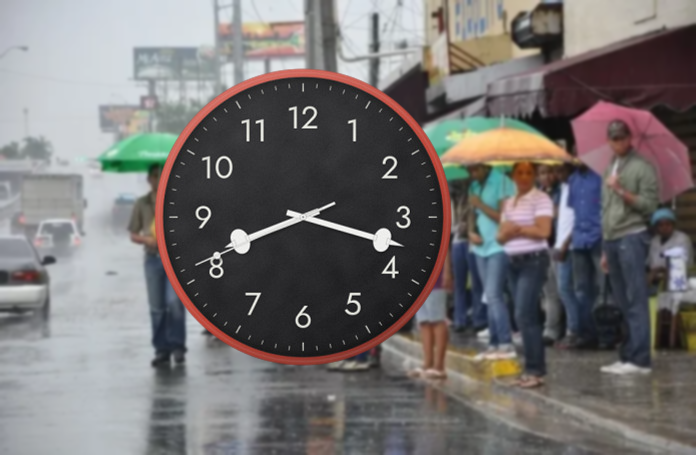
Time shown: 8:17:41
